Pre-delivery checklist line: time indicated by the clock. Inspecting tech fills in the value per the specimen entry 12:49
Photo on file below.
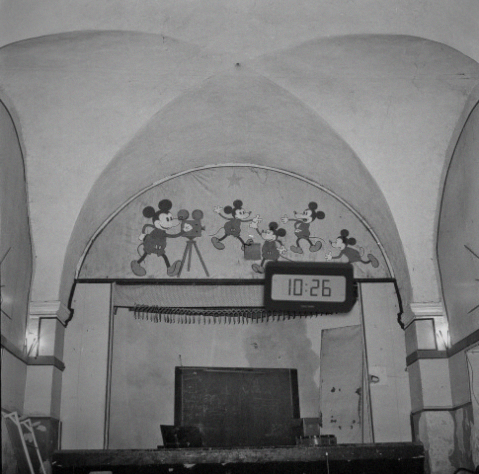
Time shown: 10:26
